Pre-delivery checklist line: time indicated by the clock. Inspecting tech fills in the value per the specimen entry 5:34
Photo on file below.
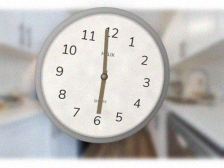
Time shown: 5:59
